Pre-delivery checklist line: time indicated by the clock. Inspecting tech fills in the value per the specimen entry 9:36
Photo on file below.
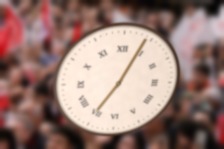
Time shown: 7:04
